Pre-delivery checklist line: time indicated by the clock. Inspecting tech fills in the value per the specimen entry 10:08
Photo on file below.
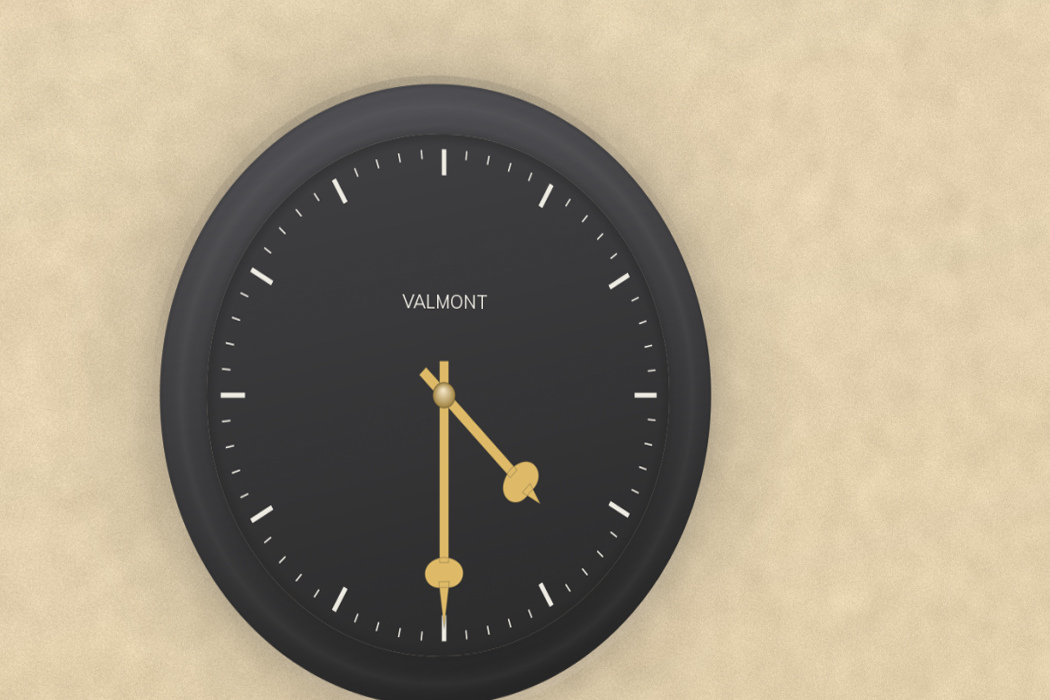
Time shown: 4:30
